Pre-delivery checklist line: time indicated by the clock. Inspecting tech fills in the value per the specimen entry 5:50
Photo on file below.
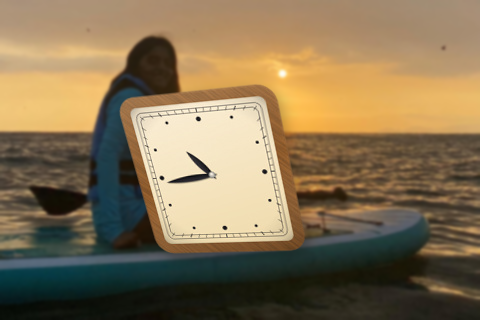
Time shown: 10:44
